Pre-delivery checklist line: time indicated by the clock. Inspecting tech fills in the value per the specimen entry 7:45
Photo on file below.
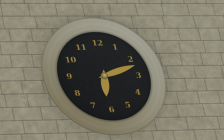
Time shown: 6:12
